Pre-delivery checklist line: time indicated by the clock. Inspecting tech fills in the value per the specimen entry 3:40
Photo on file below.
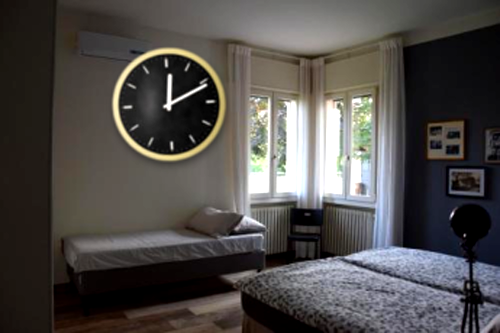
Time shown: 12:11
